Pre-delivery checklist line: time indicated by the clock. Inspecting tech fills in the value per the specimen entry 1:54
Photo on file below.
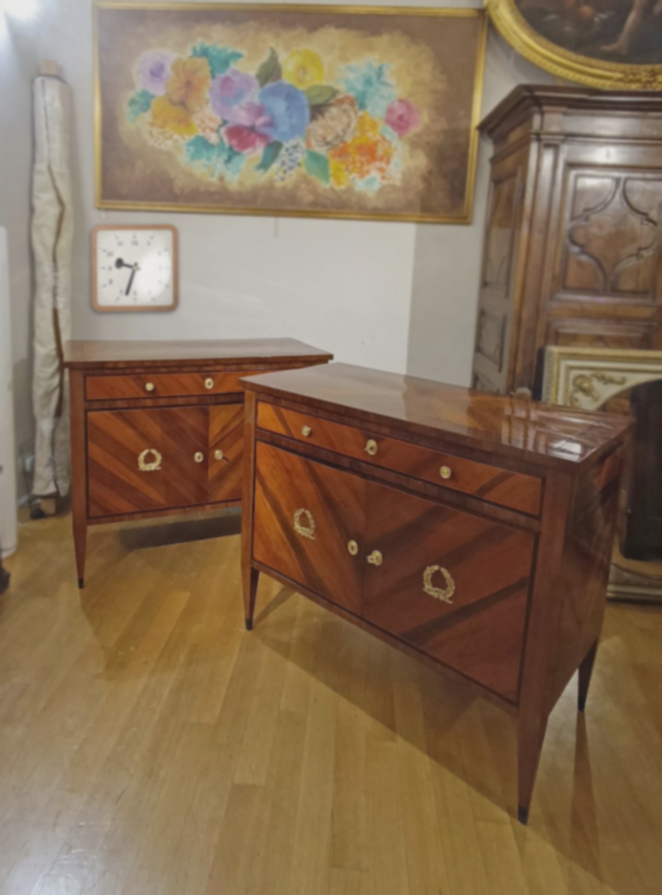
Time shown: 9:33
